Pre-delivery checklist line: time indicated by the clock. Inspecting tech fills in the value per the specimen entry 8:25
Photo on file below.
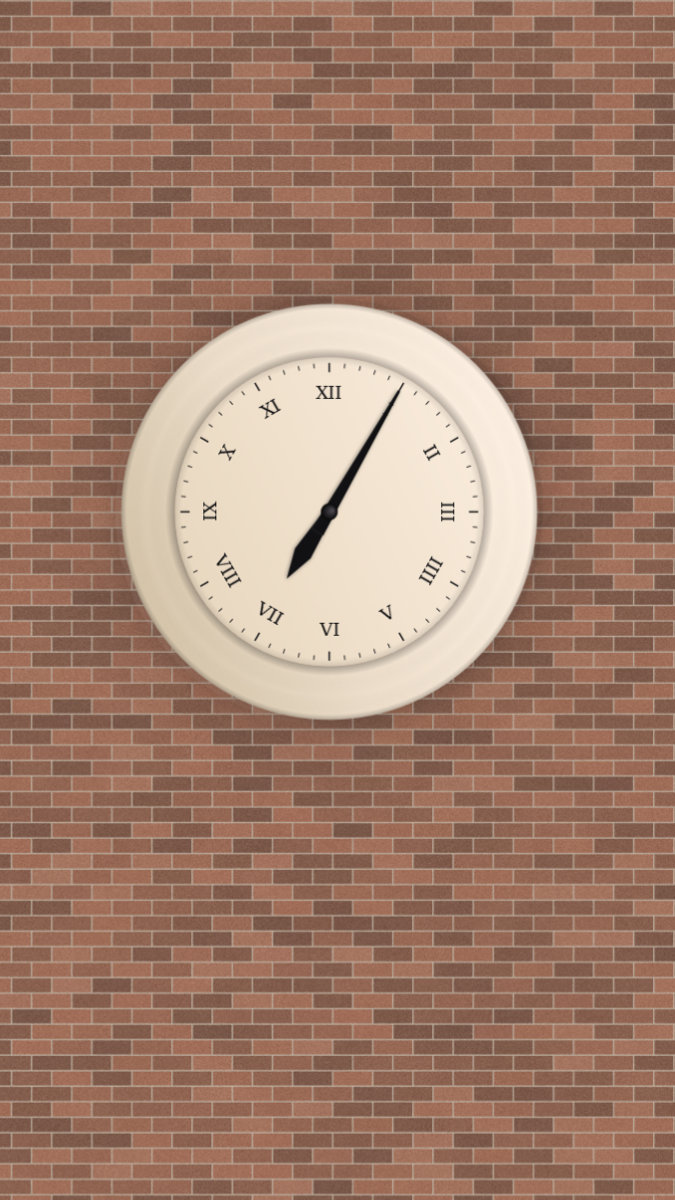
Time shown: 7:05
